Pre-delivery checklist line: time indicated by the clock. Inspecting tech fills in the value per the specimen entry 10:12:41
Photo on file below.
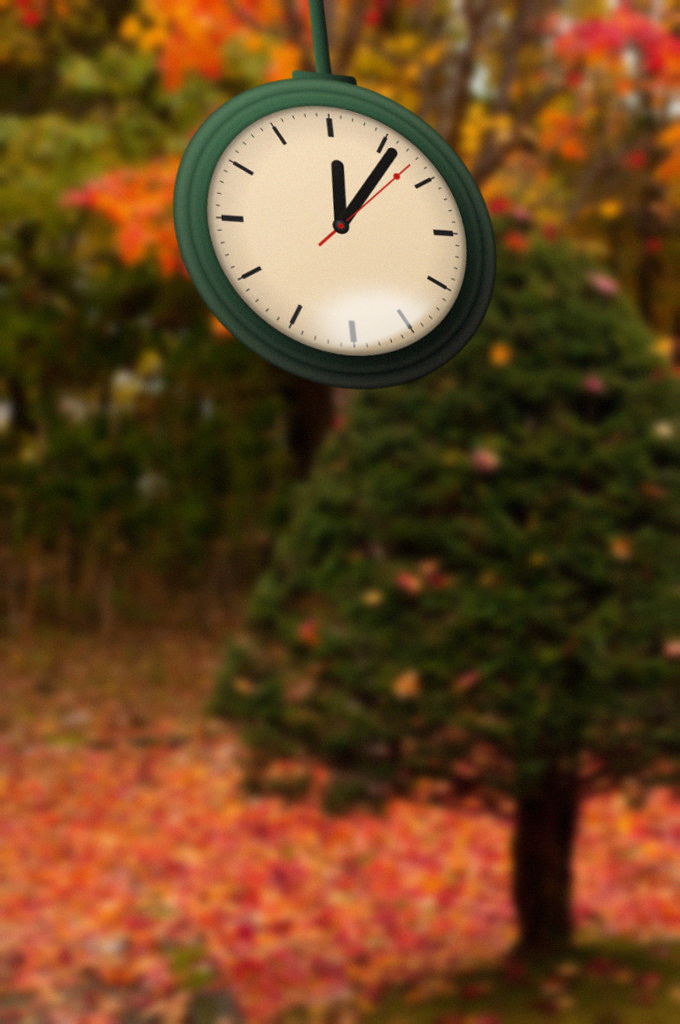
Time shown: 12:06:08
